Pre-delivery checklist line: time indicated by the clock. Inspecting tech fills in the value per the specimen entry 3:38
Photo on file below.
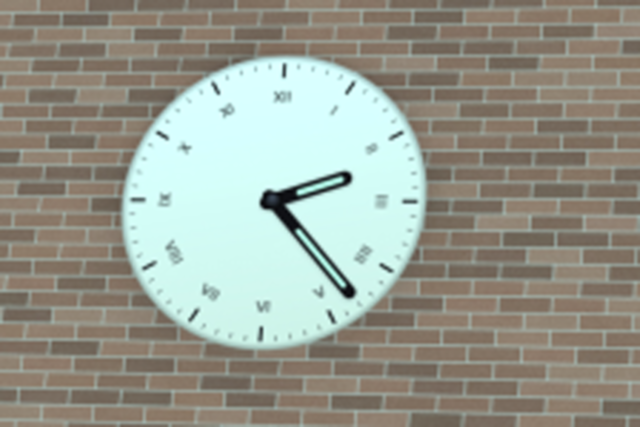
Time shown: 2:23
